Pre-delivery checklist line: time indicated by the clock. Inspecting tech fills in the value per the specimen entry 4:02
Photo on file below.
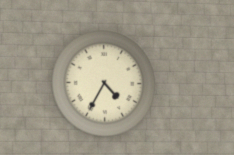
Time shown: 4:35
